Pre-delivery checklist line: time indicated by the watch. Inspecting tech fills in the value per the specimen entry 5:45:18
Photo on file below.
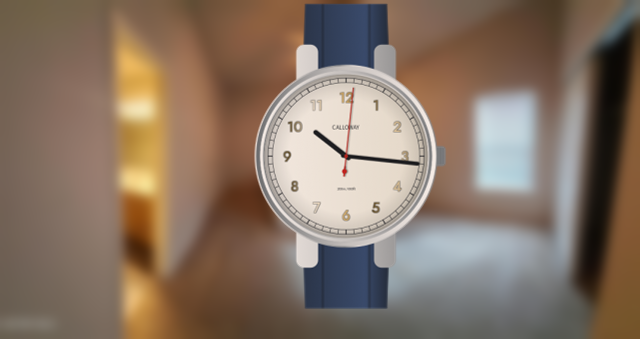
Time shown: 10:16:01
